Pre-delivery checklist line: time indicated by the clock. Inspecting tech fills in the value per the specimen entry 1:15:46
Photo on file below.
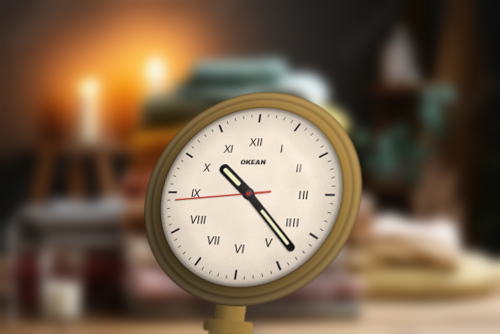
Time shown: 10:22:44
